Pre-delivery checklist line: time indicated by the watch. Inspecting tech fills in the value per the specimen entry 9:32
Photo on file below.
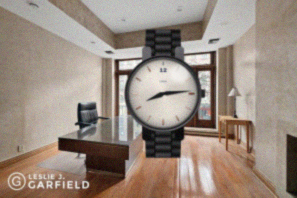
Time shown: 8:14
